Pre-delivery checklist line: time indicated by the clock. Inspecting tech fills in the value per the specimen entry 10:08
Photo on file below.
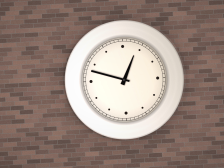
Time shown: 12:48
